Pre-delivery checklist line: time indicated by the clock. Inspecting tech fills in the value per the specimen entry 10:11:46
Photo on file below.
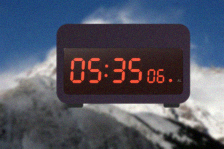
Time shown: 5:35:06
